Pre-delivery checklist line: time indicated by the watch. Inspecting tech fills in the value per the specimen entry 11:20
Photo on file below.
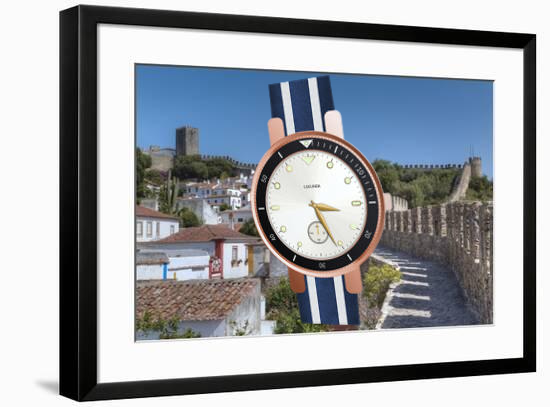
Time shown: 3:26
